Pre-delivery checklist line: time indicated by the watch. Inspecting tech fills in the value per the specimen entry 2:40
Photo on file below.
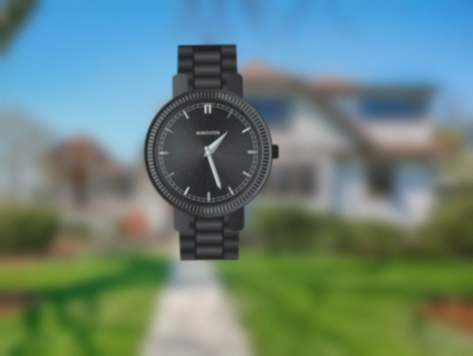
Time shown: 1:27
